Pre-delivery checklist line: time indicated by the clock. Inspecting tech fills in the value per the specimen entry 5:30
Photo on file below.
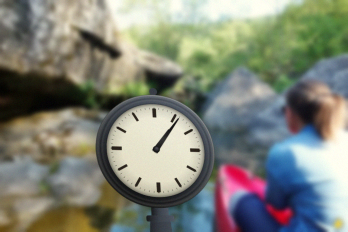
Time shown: 1:06
